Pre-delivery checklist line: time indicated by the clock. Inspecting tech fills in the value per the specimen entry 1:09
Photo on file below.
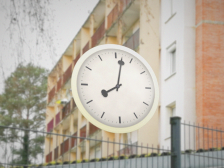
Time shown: 8:02
